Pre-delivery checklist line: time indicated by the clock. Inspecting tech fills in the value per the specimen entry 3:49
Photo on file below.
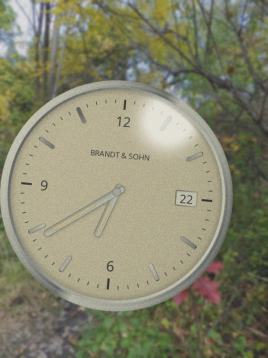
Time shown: 6:39
